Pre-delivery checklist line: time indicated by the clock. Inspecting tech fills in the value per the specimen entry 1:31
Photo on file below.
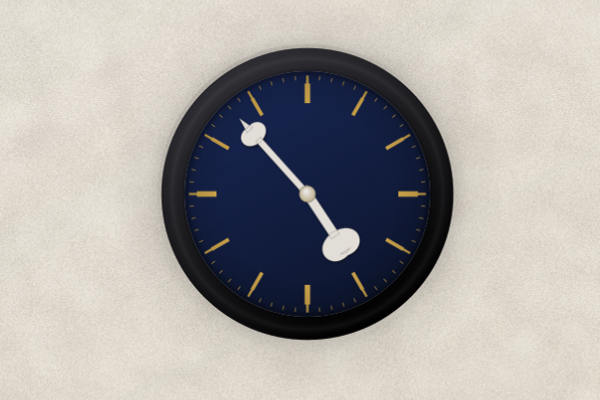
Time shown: 4:53
